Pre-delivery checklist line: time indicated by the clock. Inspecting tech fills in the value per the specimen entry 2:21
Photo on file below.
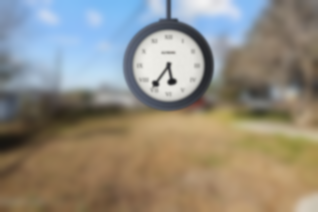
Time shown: 5:36
